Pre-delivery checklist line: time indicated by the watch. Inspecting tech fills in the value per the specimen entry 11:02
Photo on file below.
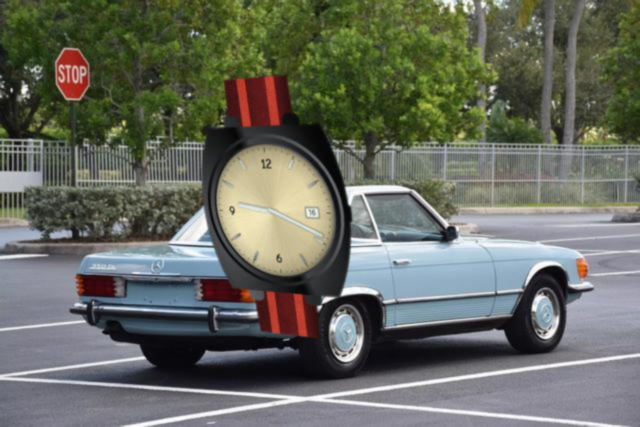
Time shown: 9:19
